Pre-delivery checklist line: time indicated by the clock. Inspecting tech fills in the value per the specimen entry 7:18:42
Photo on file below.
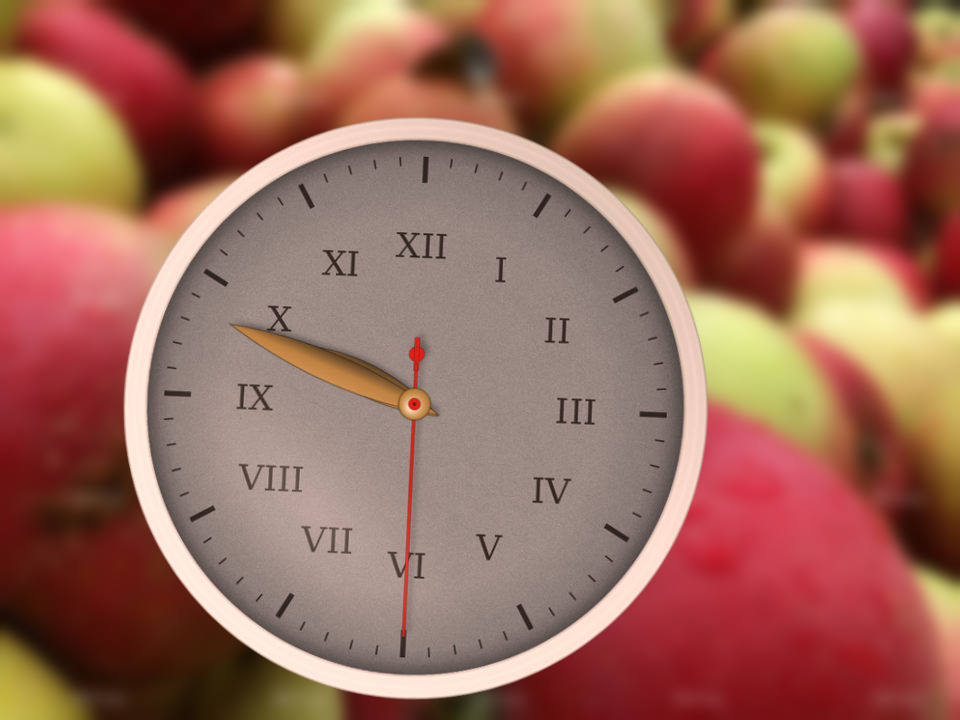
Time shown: 9:48:30
